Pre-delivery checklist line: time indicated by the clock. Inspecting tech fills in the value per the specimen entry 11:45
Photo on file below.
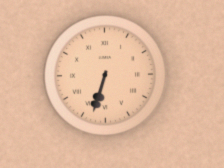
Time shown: 6:33
